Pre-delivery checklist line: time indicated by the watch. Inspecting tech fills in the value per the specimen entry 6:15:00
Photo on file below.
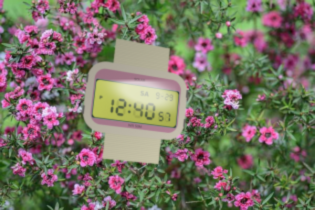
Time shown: 12:40:57
